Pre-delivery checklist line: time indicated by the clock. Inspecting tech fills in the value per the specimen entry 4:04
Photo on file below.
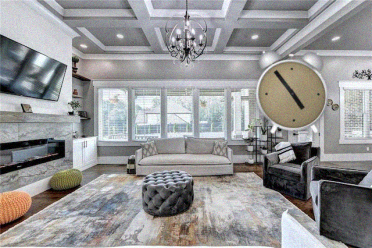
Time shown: 4:54
